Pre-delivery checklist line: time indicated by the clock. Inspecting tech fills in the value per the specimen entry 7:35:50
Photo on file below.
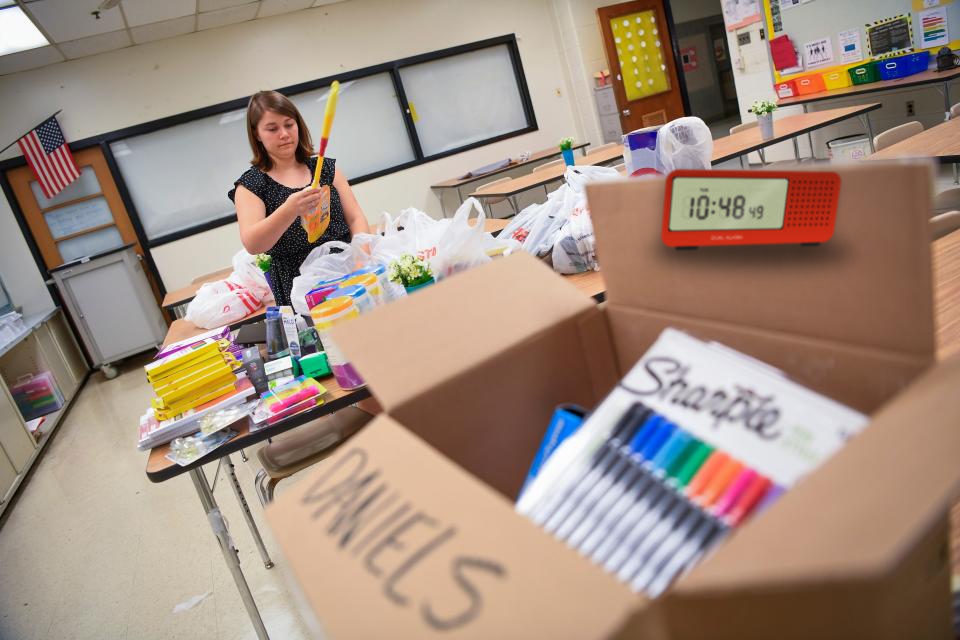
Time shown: 10:48:49
